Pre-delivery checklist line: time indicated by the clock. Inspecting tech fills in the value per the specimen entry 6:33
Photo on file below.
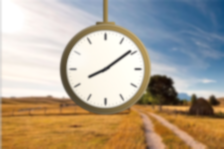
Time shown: 8:09
